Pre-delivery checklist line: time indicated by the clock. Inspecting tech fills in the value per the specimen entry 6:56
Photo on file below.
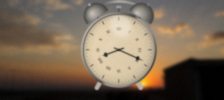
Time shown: 8:19
